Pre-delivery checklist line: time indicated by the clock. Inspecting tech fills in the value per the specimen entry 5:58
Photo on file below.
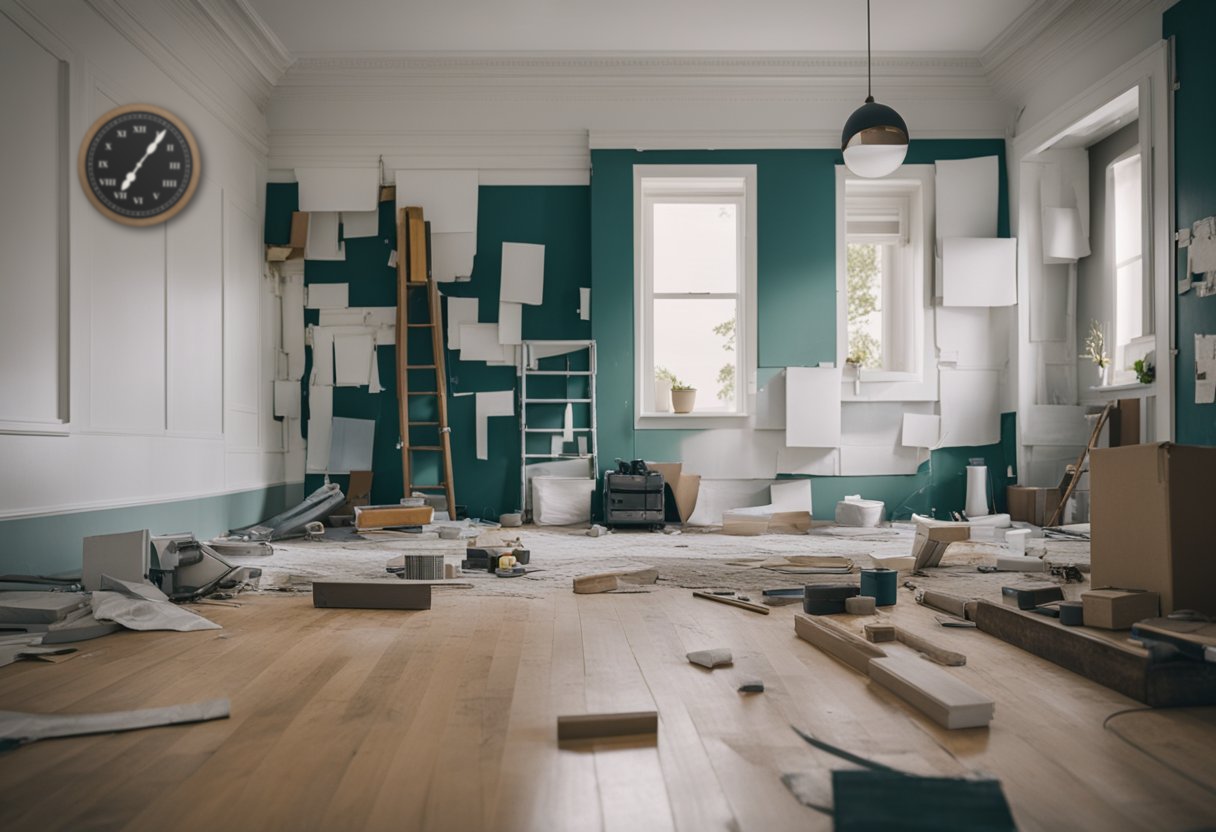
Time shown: 7:06
